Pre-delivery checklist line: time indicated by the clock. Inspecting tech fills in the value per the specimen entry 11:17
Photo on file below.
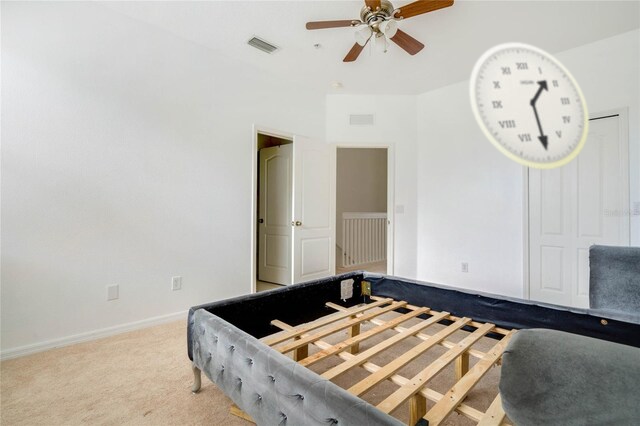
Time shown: 1:30
